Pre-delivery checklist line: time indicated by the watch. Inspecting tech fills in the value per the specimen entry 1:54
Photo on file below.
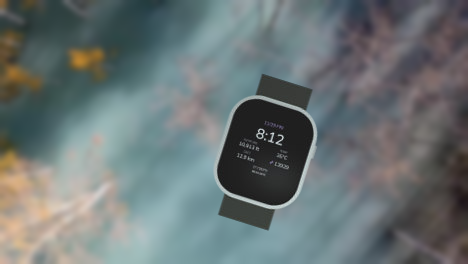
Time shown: 8:12
